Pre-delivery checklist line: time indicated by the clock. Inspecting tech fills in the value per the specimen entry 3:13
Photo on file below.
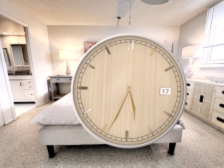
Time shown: 5:34
